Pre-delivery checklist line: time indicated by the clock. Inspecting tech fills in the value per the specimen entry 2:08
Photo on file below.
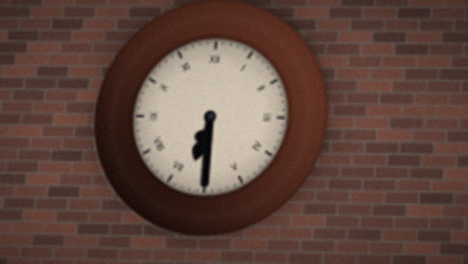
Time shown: 6:30
